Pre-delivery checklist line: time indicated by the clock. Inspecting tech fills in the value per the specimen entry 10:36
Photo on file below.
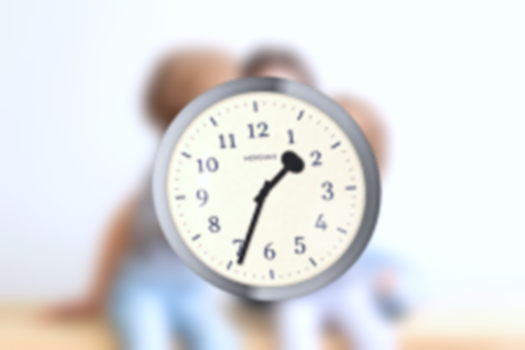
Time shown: 1:34
